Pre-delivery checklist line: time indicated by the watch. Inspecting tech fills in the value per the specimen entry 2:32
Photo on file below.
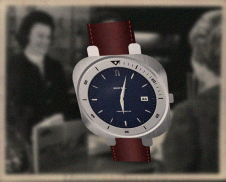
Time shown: 6:03
